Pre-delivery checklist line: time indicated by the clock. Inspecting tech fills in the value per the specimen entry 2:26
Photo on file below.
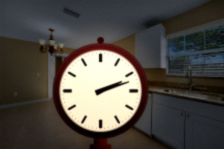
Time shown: 2:12
